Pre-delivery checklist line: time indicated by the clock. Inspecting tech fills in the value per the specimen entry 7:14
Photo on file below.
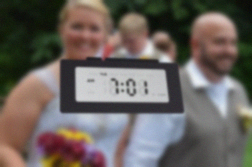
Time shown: 7:01
